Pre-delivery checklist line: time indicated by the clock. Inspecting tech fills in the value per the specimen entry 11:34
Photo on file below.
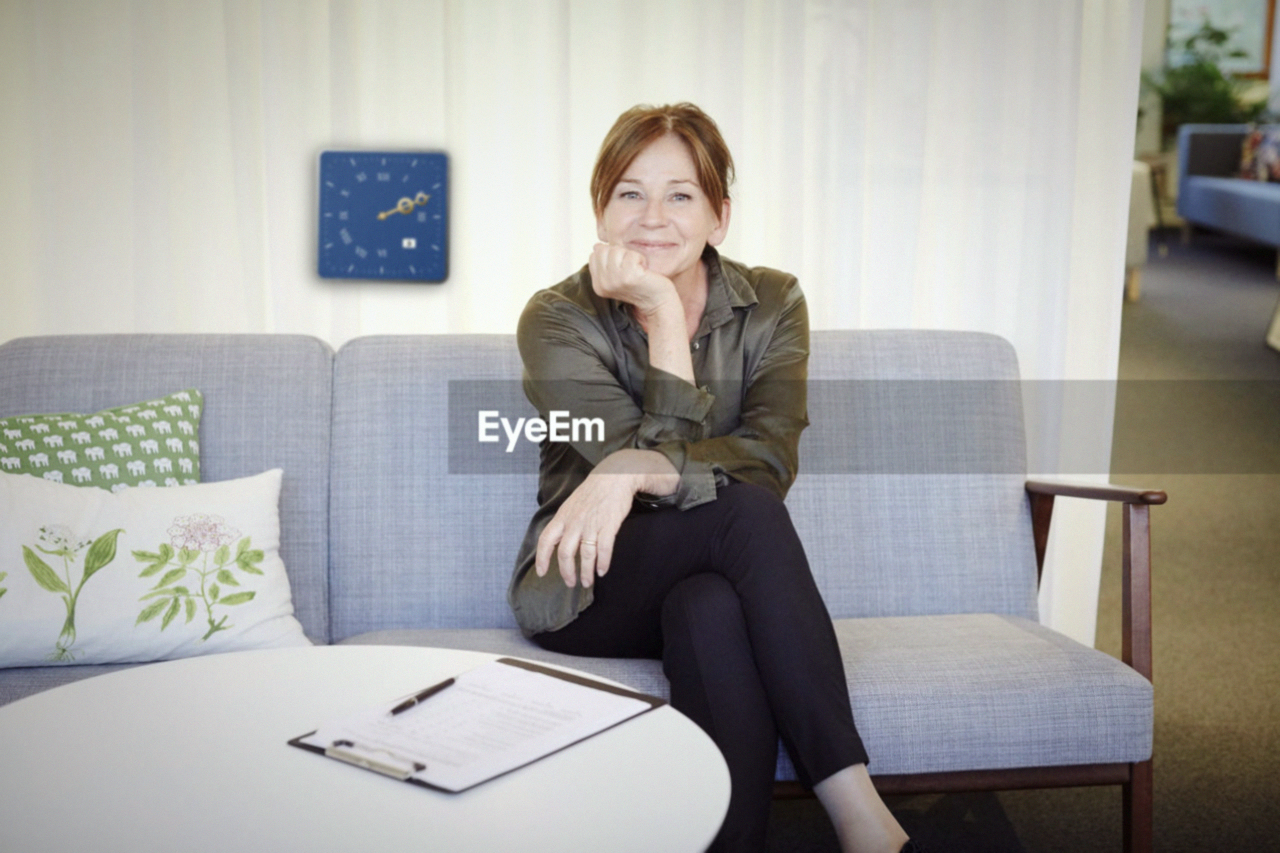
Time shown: 2:11
